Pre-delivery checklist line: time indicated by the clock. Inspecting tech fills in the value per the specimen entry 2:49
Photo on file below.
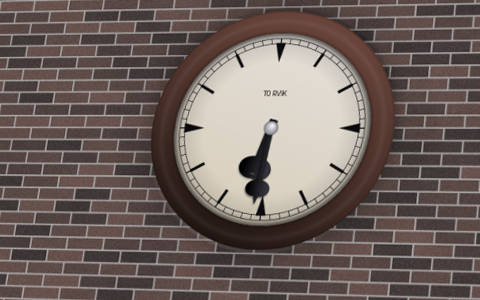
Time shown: 6:31
